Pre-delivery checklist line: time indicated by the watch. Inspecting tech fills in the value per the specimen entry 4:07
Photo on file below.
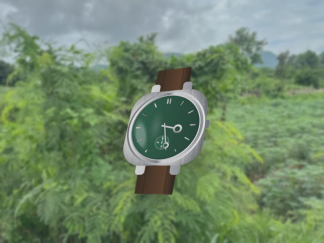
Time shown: 3:28
